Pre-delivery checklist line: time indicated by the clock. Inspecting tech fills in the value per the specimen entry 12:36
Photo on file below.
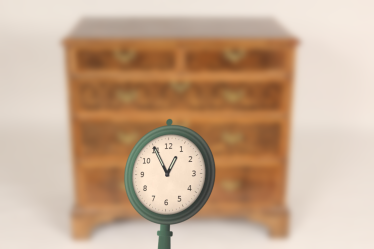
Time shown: 12:55
